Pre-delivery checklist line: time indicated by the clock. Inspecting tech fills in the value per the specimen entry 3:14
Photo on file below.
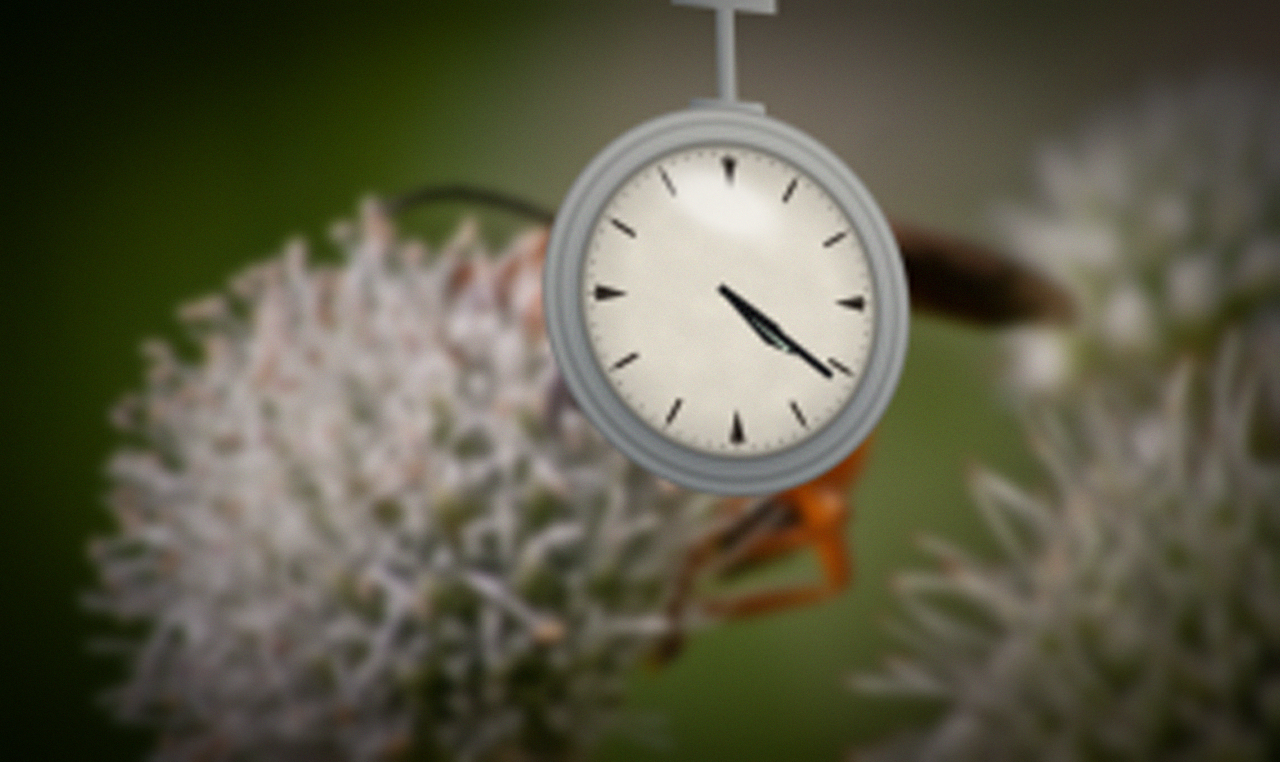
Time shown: 4:21
